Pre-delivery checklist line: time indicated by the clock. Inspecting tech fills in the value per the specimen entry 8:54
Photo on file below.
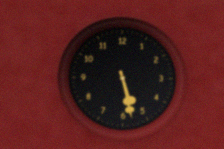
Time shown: 5:28
